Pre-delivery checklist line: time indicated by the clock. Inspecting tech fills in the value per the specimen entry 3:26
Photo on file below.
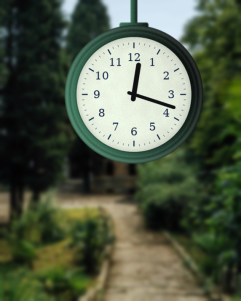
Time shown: 12:18
